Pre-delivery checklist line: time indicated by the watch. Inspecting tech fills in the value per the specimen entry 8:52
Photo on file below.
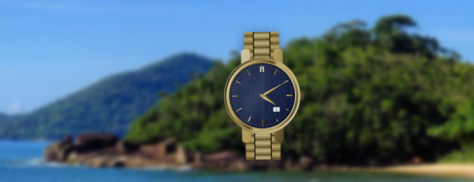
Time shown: 4:10
